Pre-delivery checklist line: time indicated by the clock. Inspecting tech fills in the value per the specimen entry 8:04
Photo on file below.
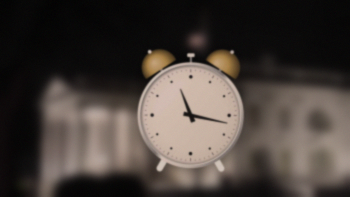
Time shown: 11:17
